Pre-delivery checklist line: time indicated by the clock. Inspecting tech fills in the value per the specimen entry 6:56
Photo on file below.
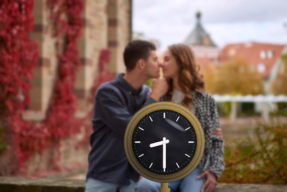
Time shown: 8:30
